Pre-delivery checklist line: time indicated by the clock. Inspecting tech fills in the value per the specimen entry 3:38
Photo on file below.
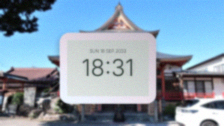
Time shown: 18:31
